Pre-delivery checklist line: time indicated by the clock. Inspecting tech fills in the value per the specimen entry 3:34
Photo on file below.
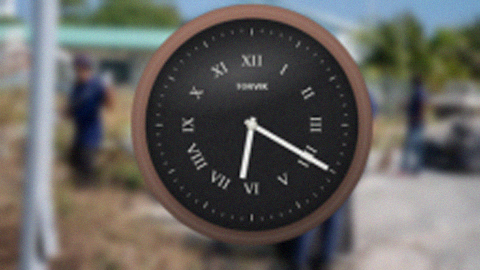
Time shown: 6:20
